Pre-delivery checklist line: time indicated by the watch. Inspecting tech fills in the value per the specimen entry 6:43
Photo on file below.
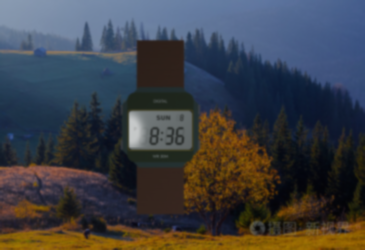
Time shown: 8:36
